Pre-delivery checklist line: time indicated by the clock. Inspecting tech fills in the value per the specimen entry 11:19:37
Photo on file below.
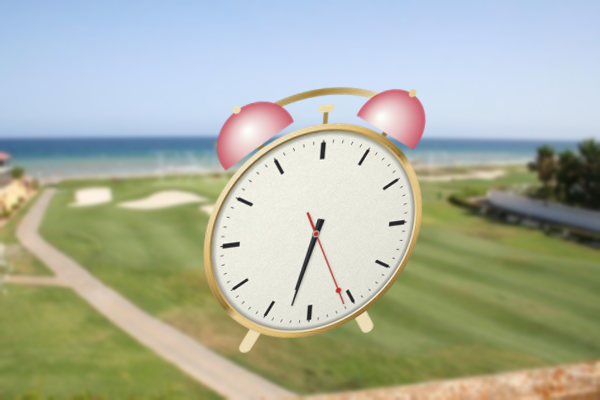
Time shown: 6:32:26
